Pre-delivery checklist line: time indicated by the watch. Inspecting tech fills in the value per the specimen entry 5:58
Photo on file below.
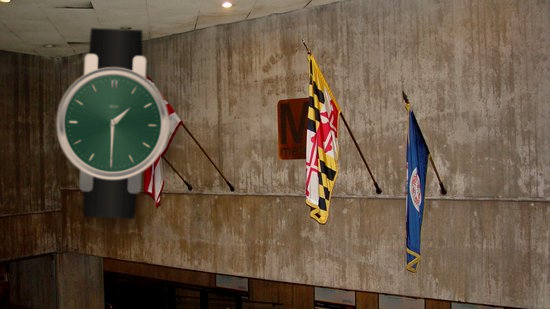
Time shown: 1:30
